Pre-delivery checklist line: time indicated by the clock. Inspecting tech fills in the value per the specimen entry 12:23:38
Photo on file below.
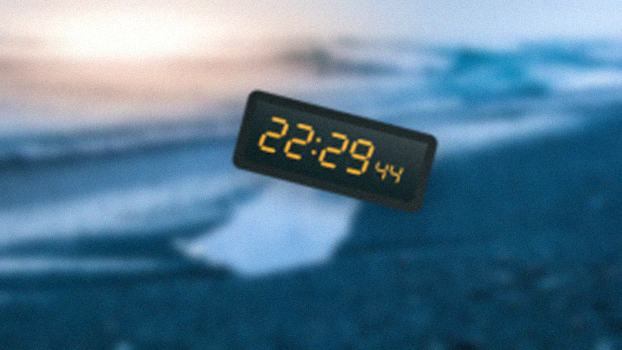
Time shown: 22:29:44
